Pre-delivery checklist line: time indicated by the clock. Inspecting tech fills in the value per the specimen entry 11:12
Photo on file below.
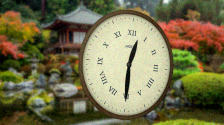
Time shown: 12:30
